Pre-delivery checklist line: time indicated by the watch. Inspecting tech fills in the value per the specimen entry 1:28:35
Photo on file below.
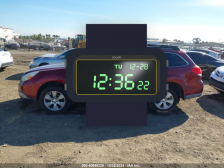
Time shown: 12:36:22
